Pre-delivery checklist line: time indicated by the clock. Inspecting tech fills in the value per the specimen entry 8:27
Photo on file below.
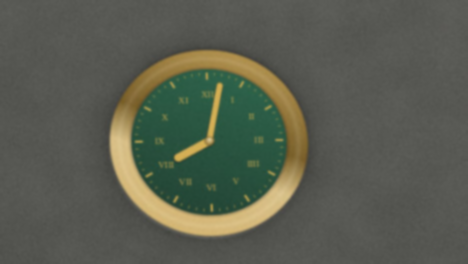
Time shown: 8:02
